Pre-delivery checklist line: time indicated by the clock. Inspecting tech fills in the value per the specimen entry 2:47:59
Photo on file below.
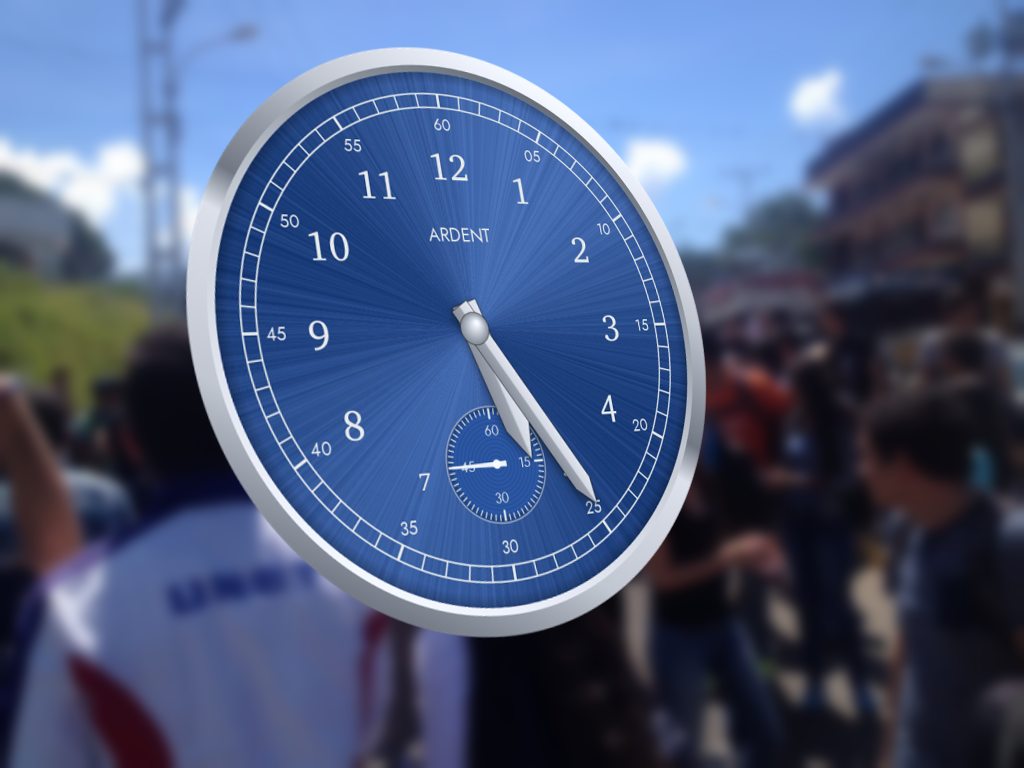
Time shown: 5:24:45
